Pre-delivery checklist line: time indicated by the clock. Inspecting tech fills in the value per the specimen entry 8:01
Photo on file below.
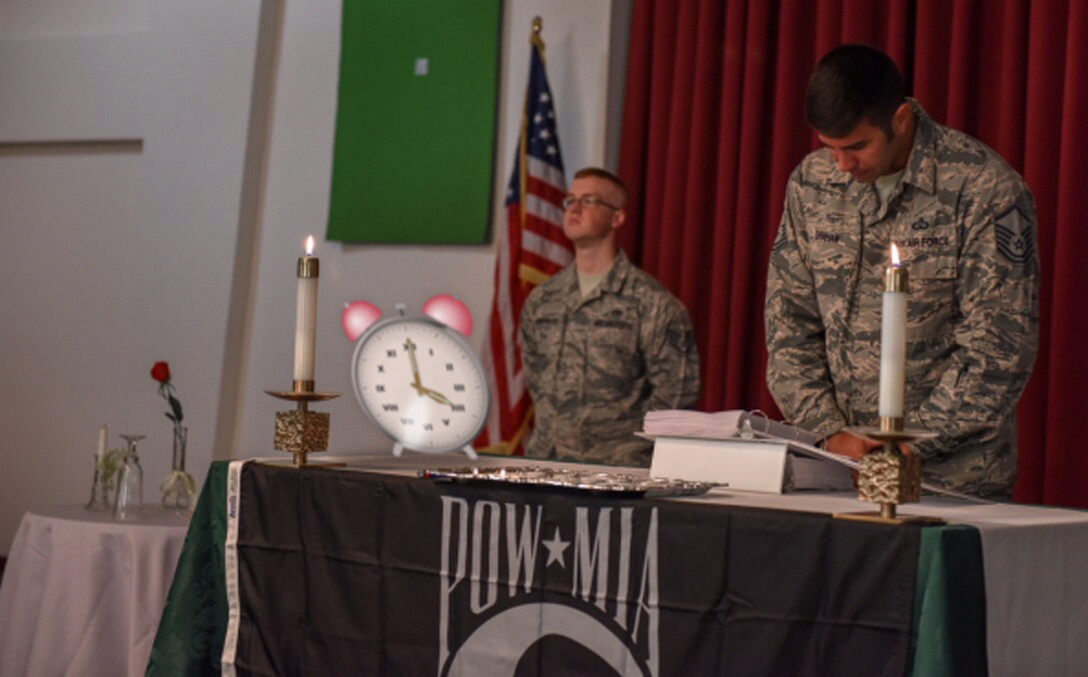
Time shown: 4:00
